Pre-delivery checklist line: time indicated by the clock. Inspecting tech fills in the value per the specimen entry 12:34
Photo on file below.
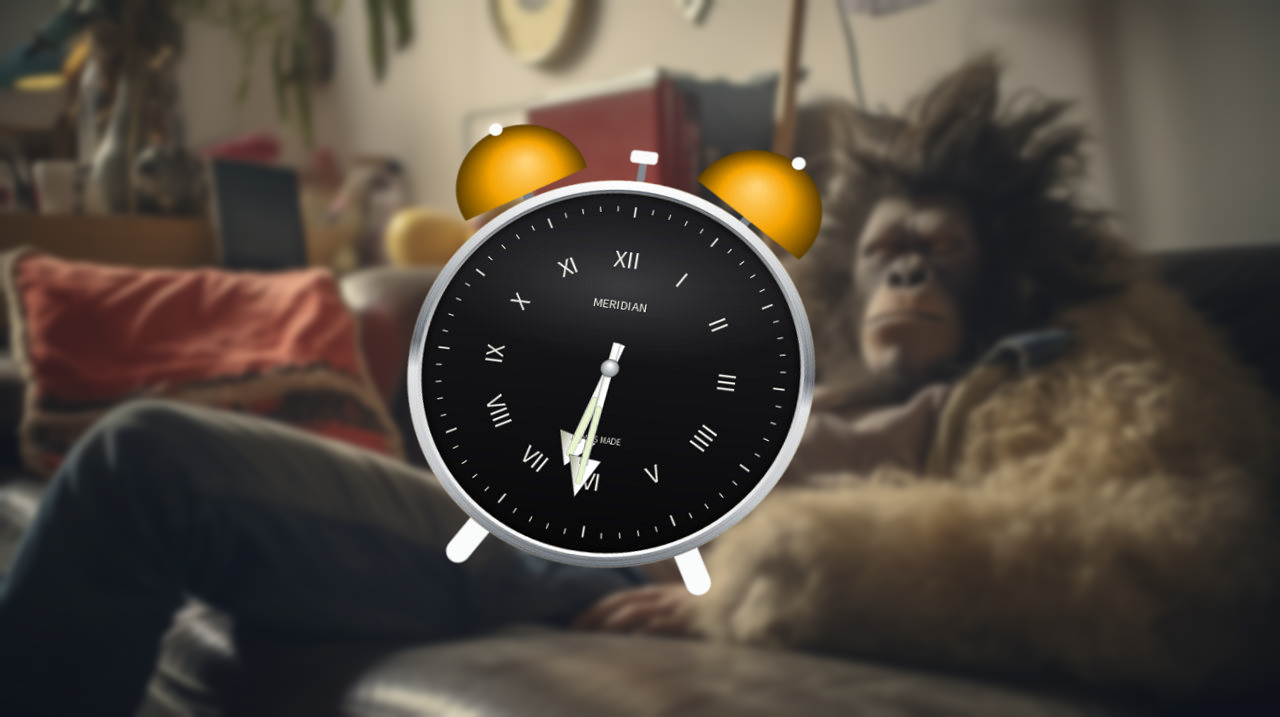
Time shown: 6:31
